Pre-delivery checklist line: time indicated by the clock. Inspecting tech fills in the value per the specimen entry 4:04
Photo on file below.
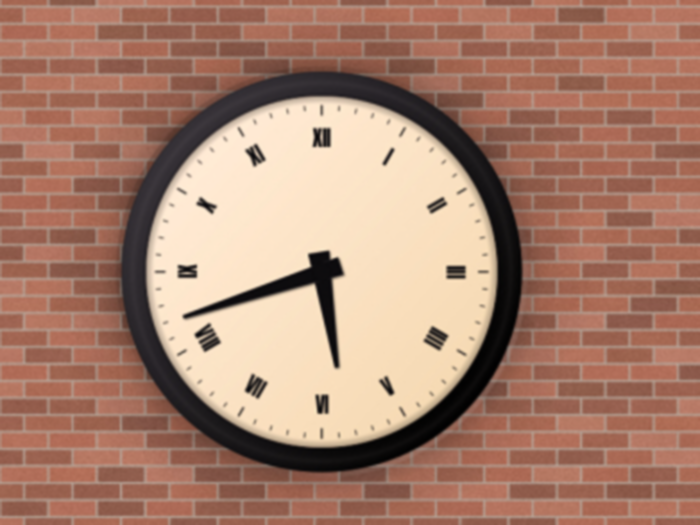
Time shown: 5:42
